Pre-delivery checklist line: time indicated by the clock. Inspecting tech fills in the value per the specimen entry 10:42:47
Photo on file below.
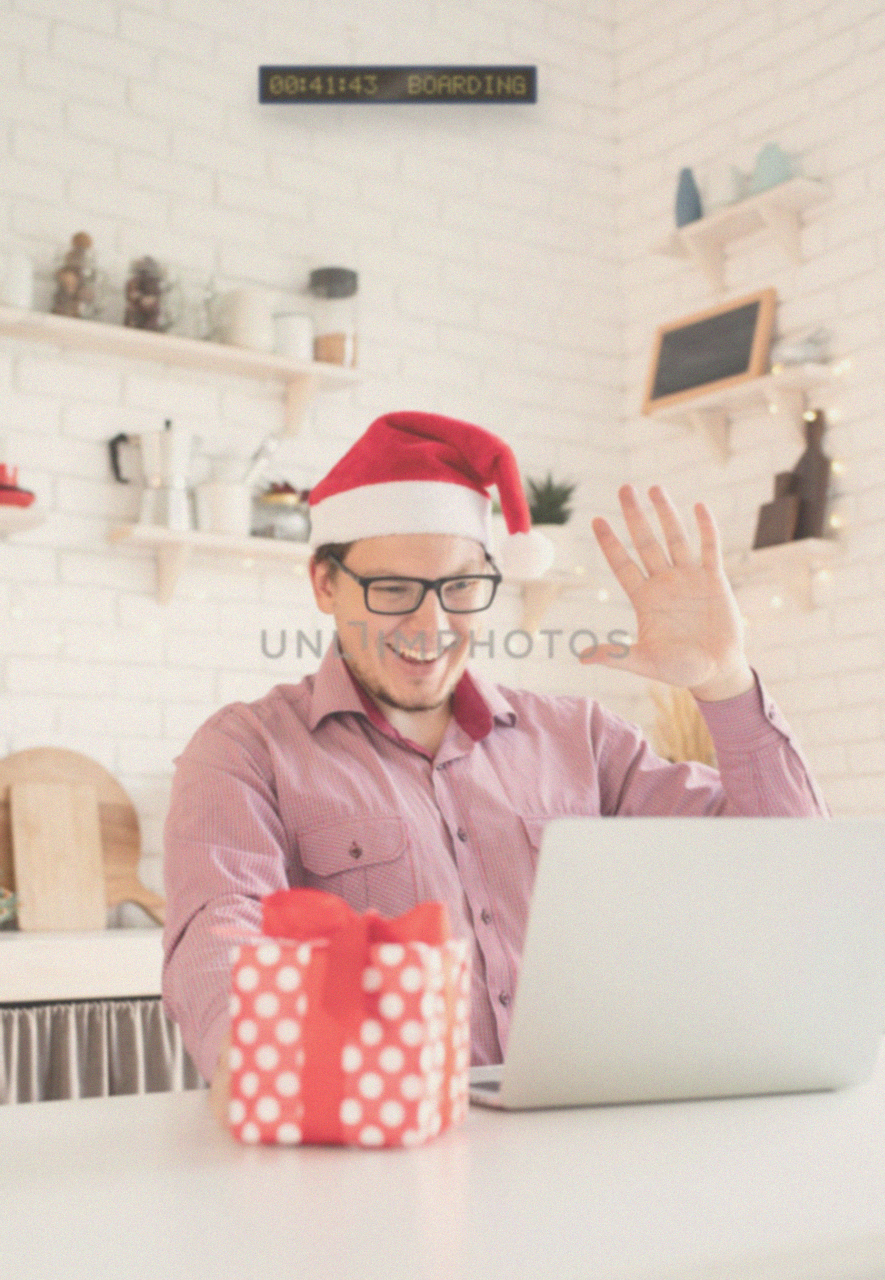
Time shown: 0:41:43
